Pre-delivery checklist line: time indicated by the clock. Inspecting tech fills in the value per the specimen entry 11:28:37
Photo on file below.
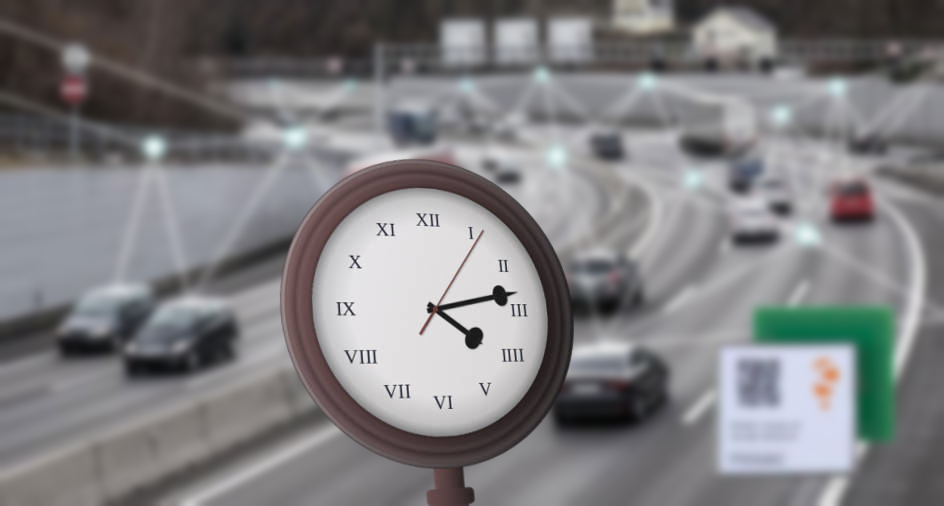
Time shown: 4:13:06
